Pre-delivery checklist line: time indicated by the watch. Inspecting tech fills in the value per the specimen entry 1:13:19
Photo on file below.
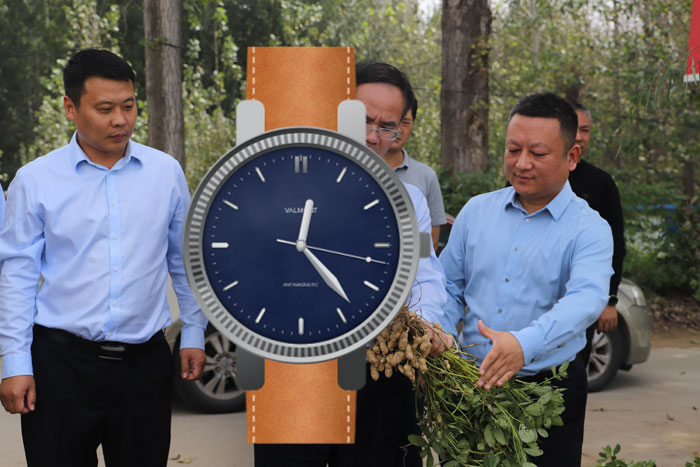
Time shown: 12:23:17
